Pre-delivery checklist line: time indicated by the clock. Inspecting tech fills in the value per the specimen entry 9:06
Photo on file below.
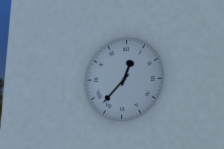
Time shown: 12:37
